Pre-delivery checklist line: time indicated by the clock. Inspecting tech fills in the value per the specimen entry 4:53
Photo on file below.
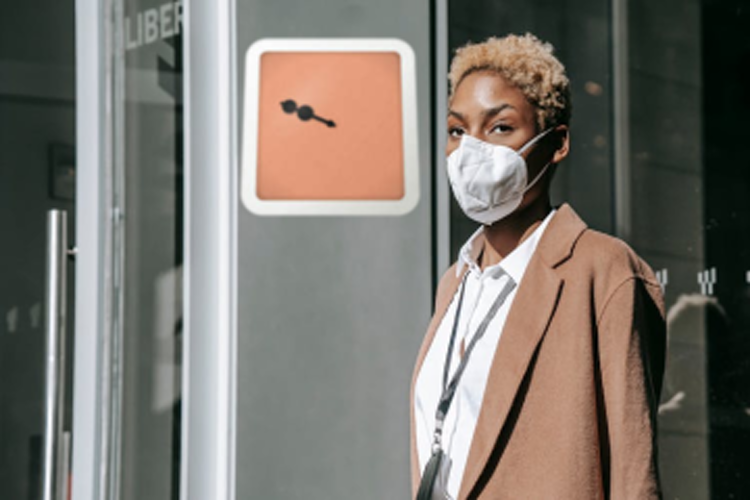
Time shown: 9:49
